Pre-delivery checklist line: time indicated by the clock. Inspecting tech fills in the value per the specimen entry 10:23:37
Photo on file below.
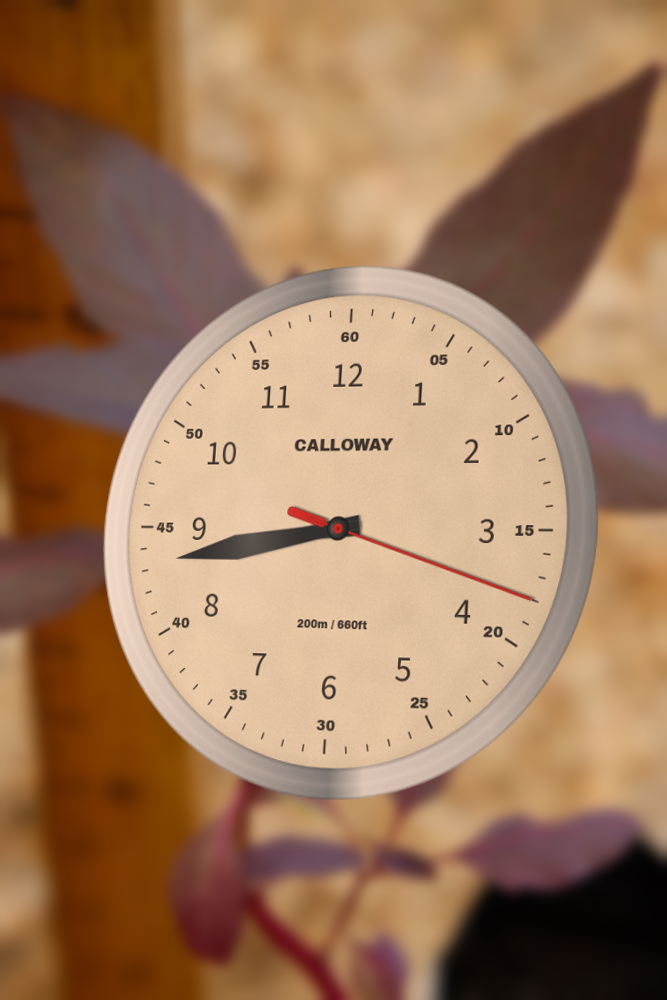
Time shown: 8:43:18
